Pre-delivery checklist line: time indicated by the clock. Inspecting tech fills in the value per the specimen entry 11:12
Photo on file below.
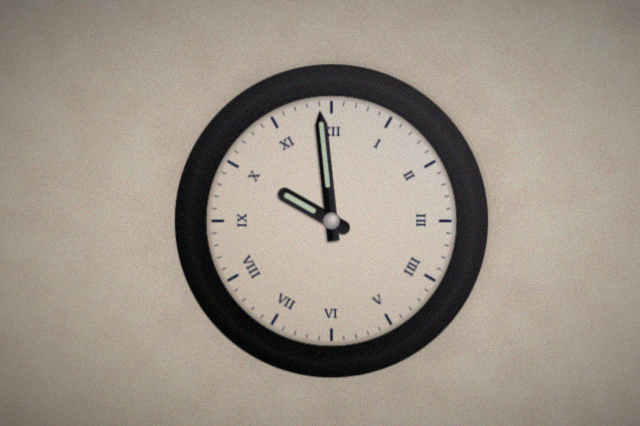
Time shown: 9:59
